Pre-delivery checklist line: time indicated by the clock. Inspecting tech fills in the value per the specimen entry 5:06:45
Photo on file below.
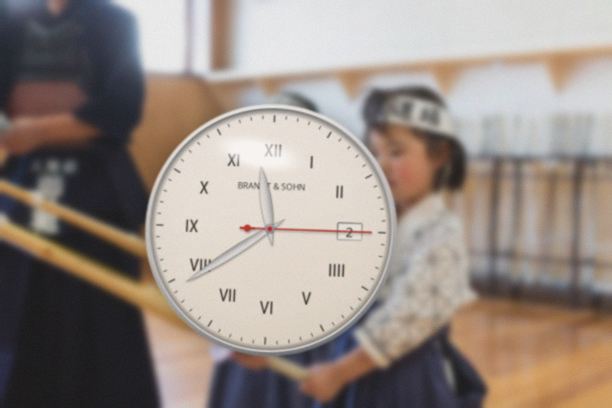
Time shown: 11:39:15
